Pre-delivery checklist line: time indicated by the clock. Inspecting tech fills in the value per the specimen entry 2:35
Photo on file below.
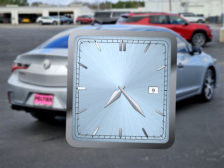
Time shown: 7:23
